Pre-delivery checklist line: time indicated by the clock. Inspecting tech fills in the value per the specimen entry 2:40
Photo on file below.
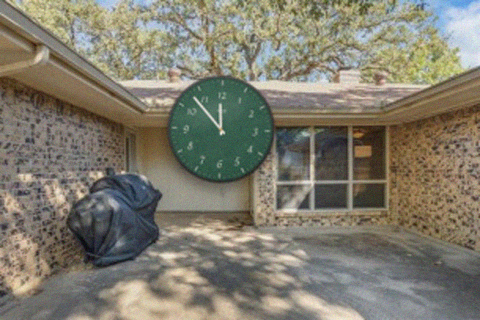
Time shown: 11:53
